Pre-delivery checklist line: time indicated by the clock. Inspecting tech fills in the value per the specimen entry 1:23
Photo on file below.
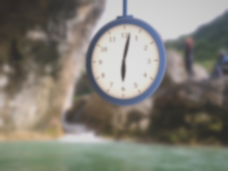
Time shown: 6:02
